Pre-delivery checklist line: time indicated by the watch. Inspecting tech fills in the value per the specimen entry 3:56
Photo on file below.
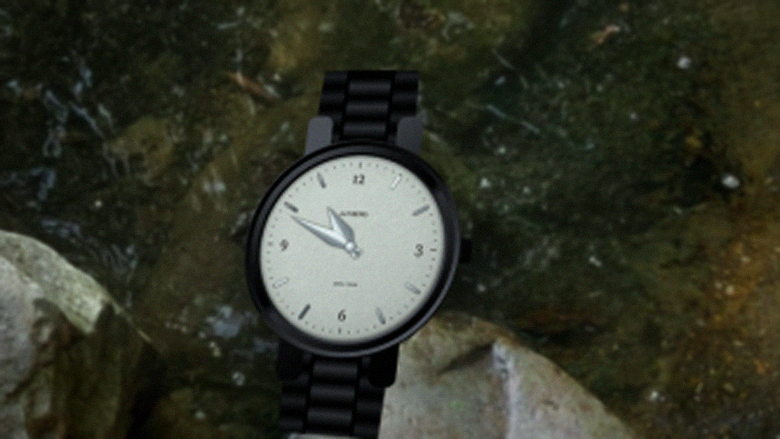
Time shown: 10:49
